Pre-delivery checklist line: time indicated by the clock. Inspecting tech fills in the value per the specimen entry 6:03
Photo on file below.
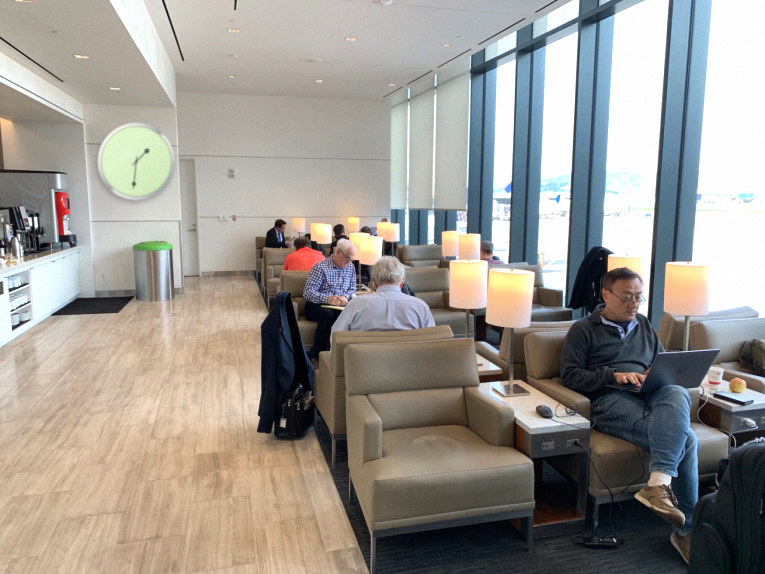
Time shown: 1:31
